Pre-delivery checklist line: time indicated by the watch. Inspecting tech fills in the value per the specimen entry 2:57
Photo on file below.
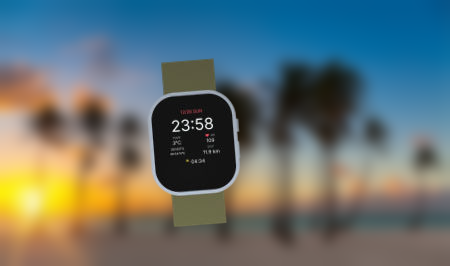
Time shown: 23:58
